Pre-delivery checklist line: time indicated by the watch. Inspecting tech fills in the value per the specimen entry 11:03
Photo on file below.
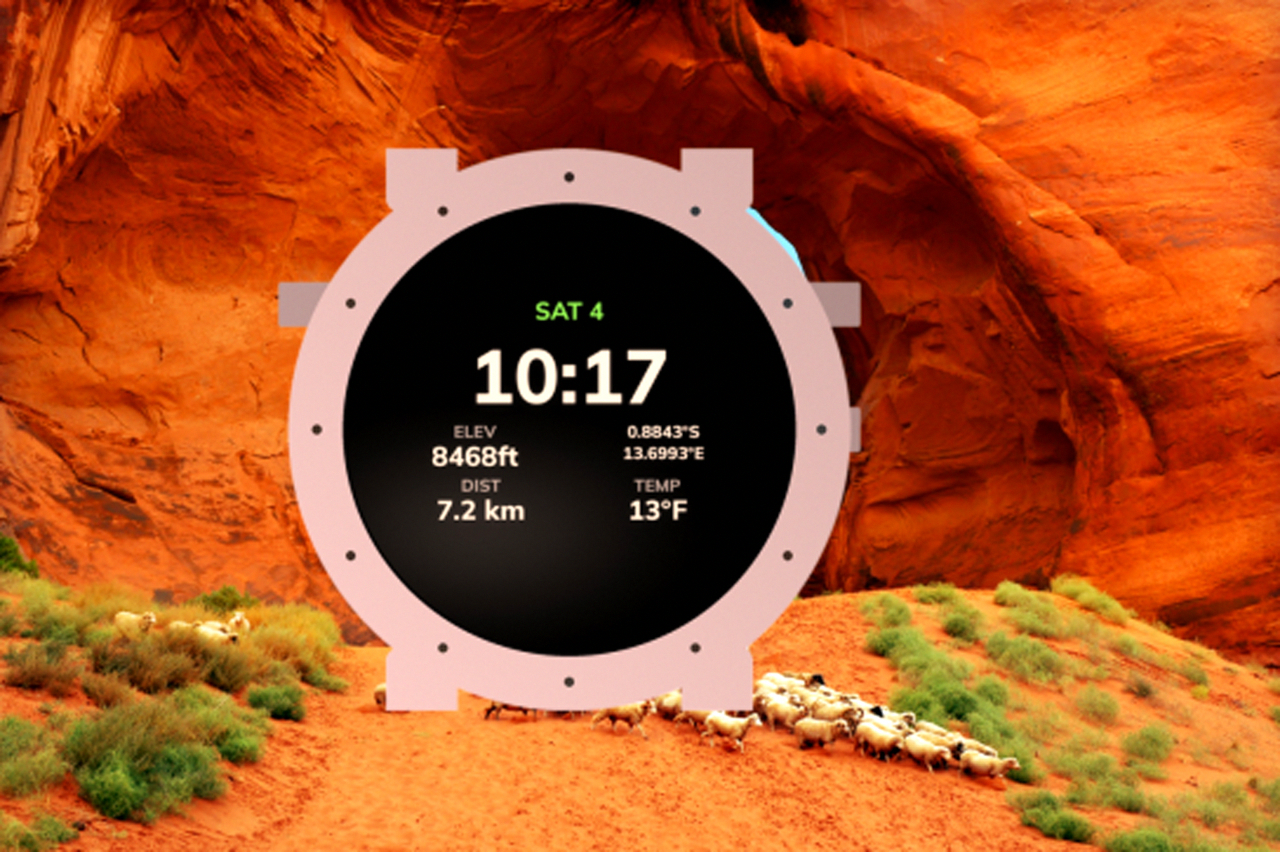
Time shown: 10:17
